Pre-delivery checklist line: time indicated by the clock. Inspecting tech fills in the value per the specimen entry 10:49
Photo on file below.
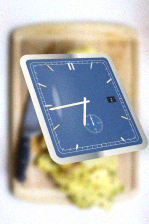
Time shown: 6:44
